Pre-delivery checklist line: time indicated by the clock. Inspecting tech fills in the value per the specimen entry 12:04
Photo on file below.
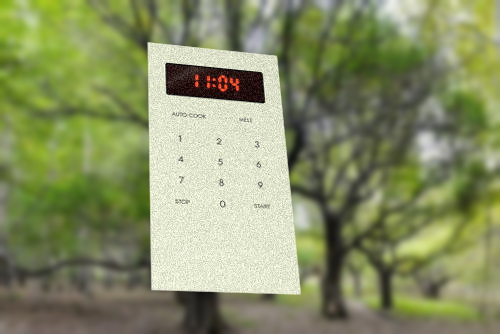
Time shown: 11:04
